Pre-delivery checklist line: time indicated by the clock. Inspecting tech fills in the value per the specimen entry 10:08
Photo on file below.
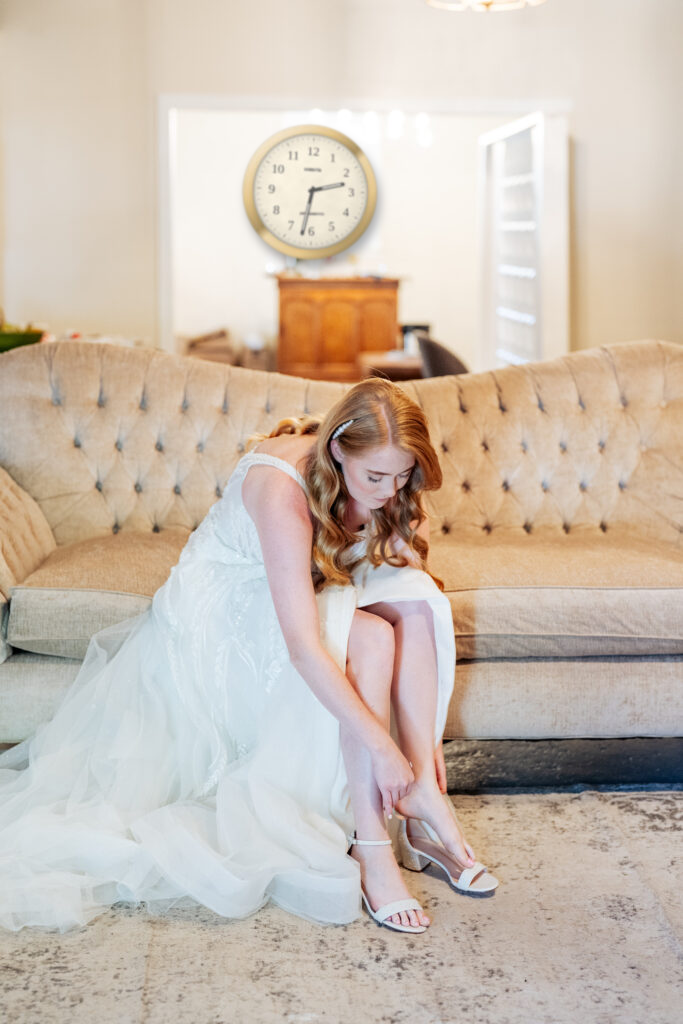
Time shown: 2:32
